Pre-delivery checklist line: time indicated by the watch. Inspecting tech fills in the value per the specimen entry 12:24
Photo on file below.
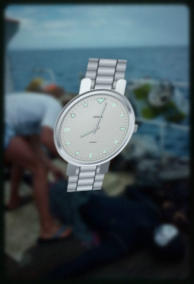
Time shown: 8:02
